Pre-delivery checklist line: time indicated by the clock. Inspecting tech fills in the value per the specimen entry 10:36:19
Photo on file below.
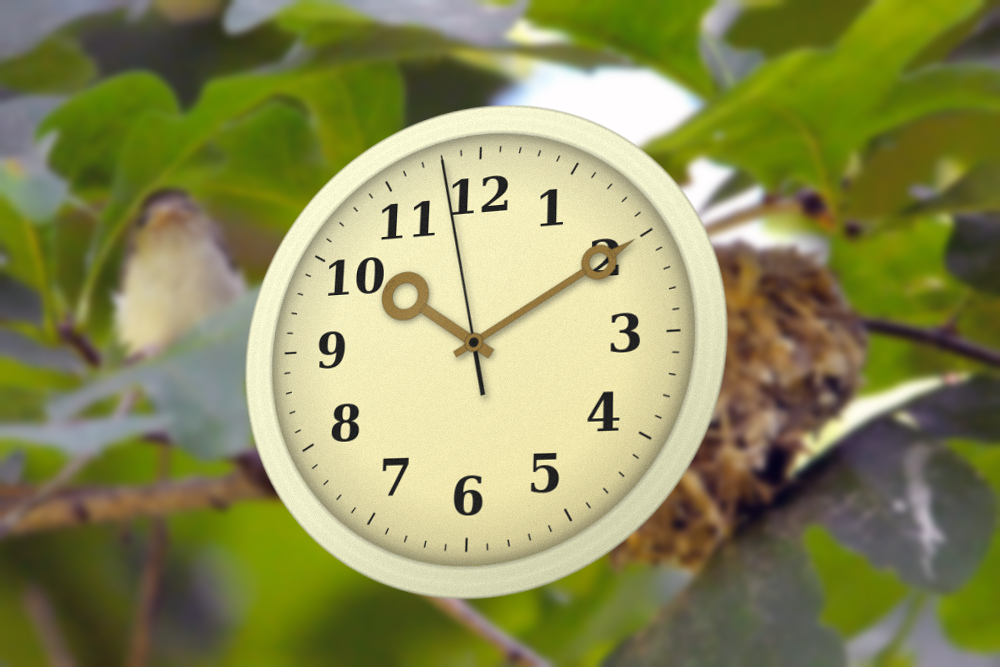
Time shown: 10:09:58
